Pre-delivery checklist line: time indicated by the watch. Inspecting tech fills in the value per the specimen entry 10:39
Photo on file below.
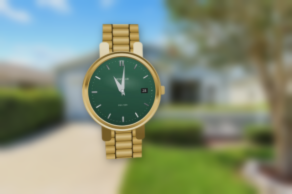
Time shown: 11:01
